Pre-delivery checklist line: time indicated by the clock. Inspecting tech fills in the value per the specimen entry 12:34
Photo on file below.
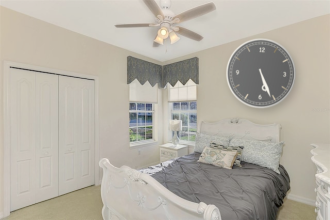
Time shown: 5:26
